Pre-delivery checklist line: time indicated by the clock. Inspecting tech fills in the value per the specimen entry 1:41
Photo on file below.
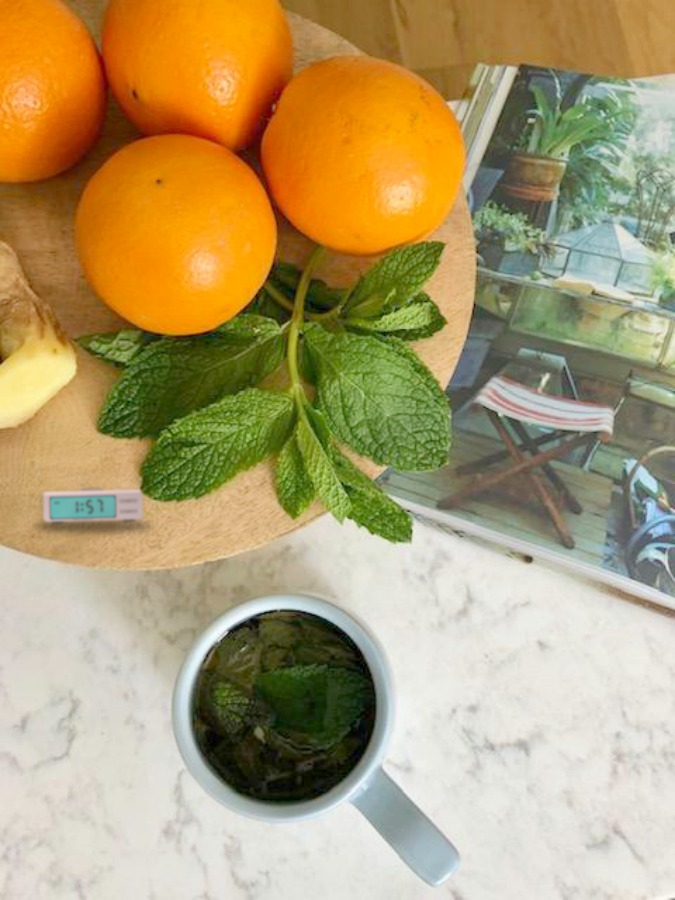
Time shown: 1:57
